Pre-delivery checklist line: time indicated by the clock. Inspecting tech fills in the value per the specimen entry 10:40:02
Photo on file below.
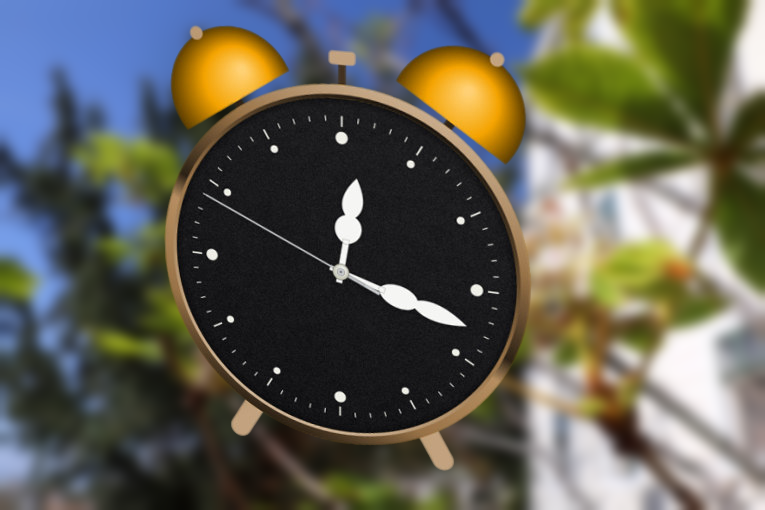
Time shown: 12:17:49
